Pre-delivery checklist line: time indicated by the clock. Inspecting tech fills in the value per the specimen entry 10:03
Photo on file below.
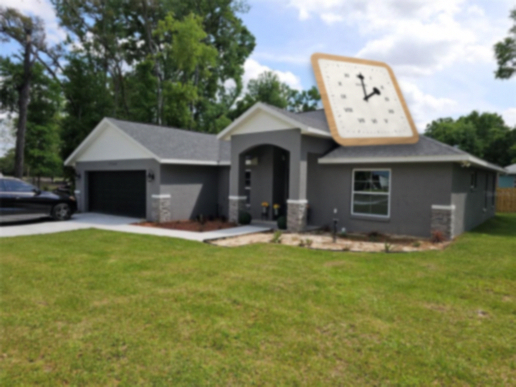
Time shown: 2:01
